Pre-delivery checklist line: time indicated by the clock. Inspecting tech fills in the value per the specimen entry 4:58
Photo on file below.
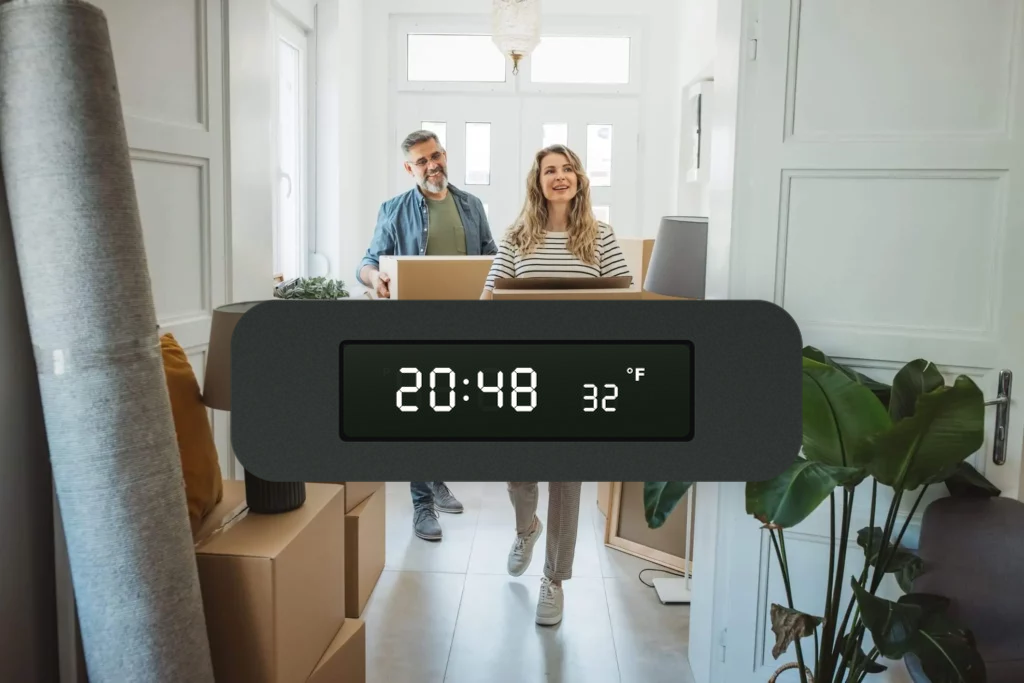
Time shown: 20:48
